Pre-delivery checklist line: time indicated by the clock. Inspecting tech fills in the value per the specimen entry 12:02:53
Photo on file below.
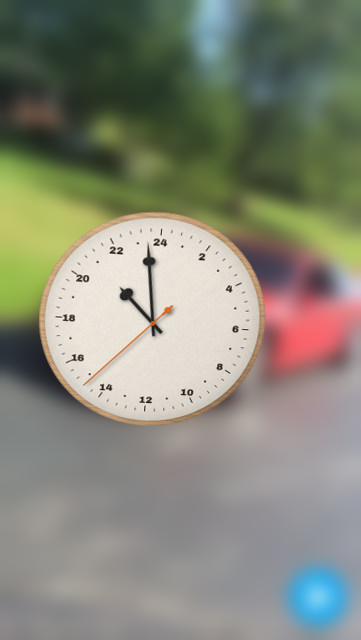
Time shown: 20:58:37
